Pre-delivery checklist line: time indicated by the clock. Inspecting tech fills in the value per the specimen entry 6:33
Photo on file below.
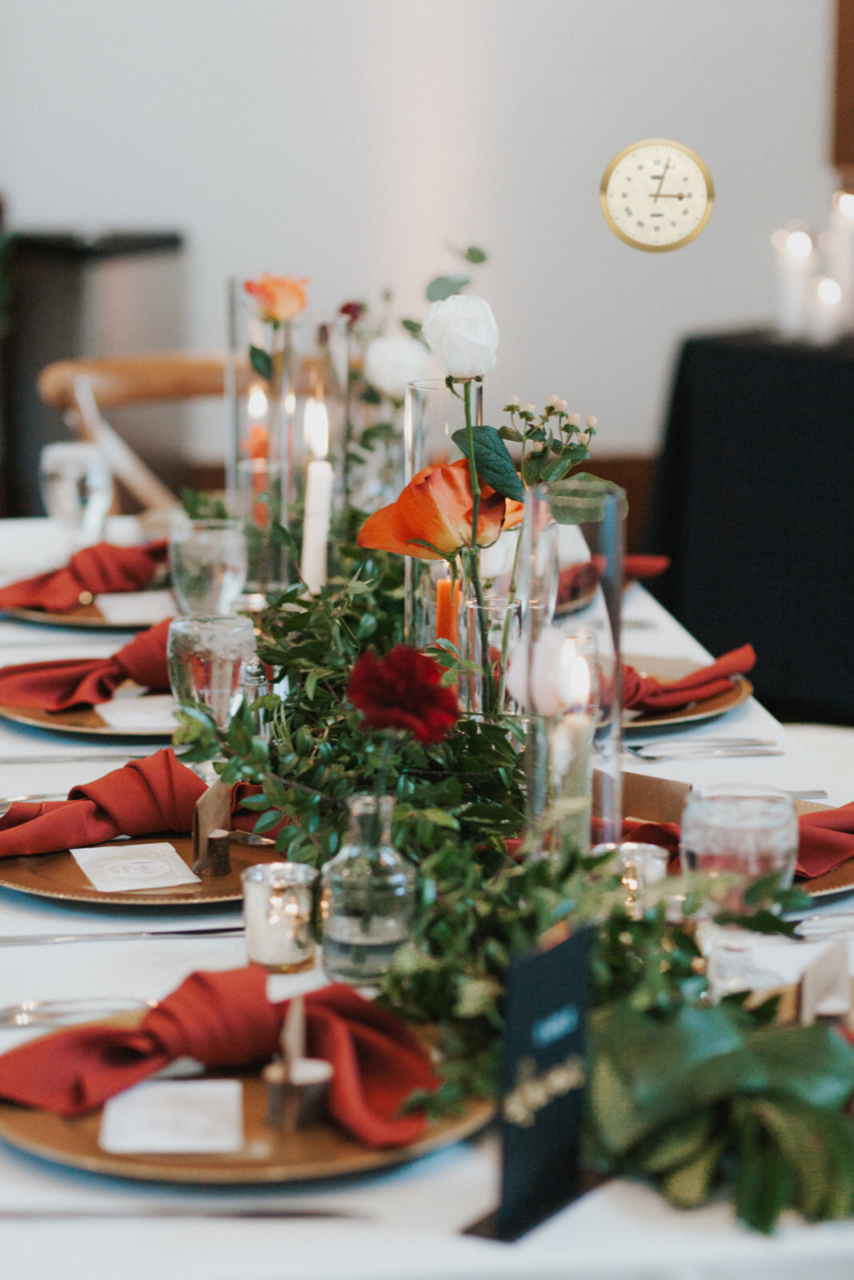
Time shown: 3:03
